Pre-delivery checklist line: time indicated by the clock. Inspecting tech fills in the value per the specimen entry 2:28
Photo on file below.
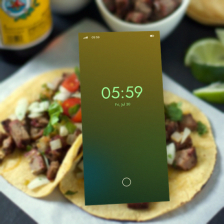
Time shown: 5:59
